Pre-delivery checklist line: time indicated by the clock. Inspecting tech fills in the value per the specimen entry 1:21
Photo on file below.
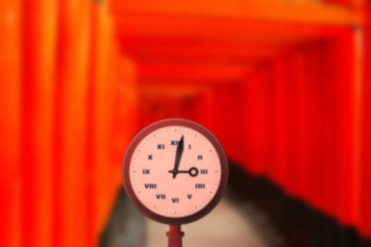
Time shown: 3:02
